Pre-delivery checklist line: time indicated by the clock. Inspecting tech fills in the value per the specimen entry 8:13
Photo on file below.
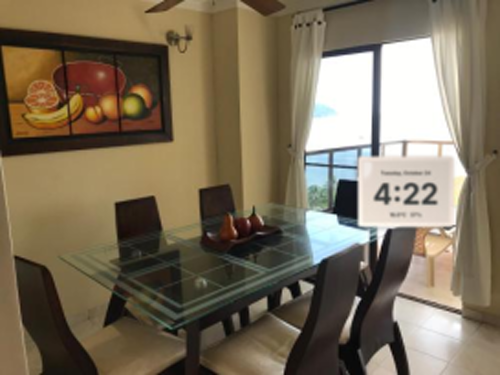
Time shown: 4:22
